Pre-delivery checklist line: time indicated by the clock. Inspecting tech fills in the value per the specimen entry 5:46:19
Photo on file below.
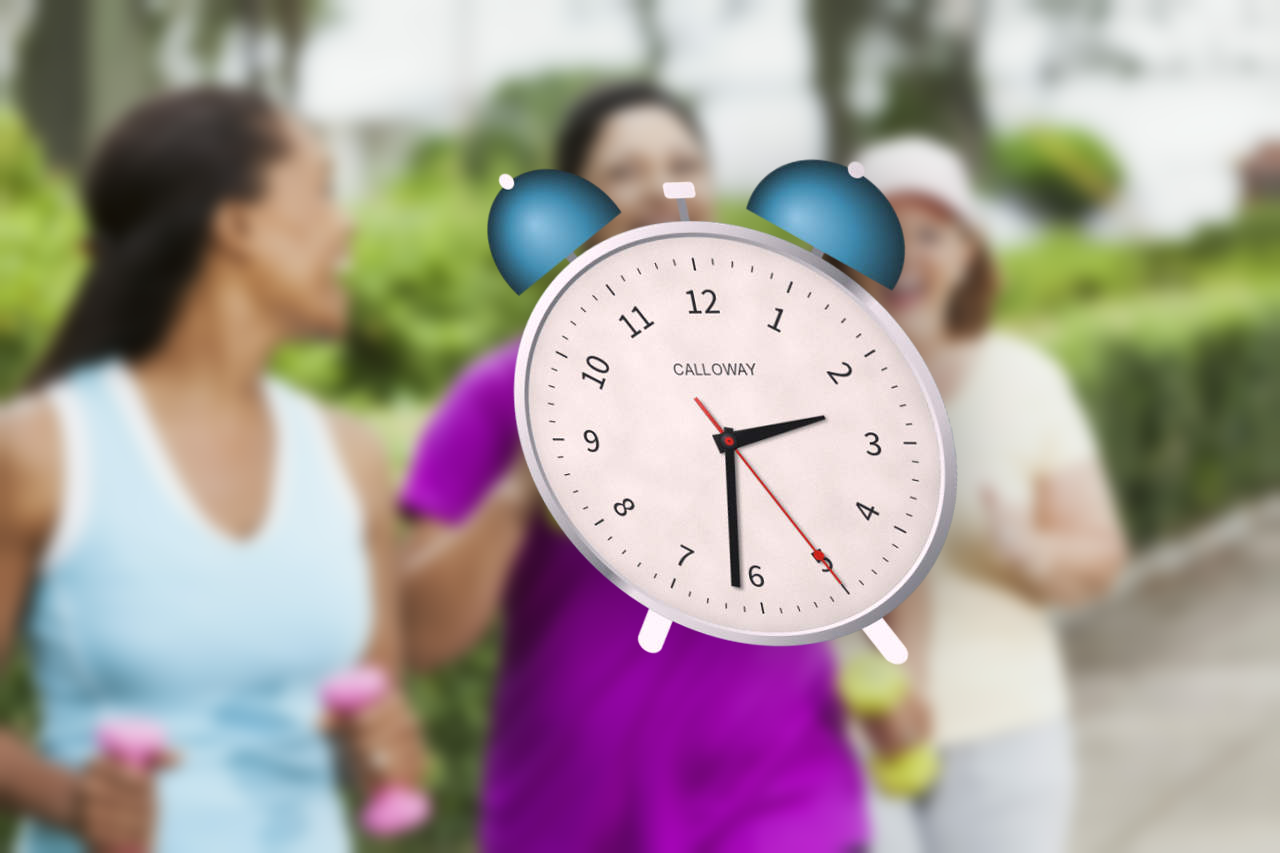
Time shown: 2:31:25
